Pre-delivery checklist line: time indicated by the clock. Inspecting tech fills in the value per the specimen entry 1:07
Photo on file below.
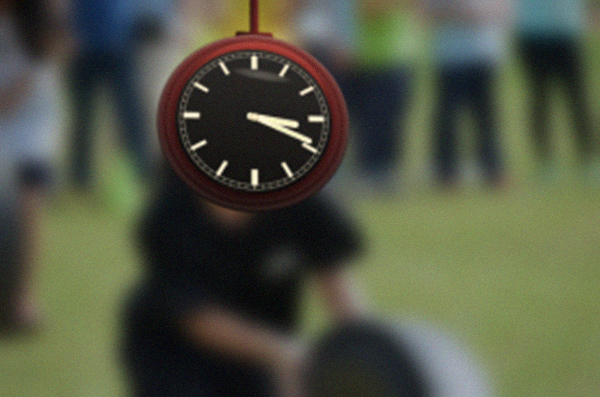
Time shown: 3:19
